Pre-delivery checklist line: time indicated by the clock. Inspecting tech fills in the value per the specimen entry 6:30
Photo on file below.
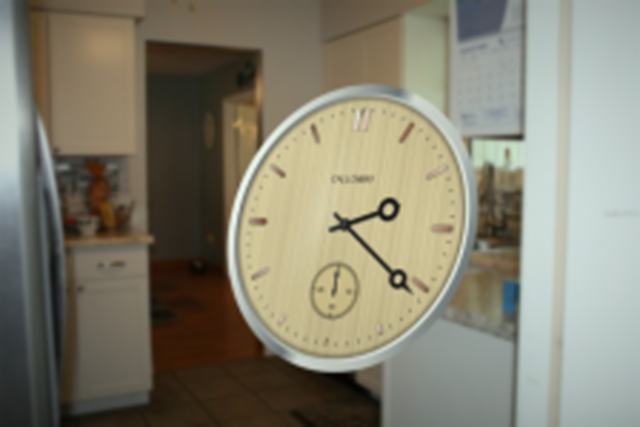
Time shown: 2:21
